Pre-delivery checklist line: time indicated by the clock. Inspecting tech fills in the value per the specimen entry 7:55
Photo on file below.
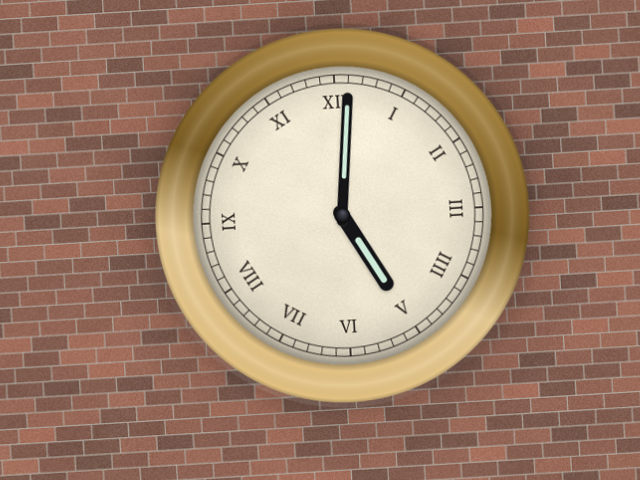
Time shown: 5:01
